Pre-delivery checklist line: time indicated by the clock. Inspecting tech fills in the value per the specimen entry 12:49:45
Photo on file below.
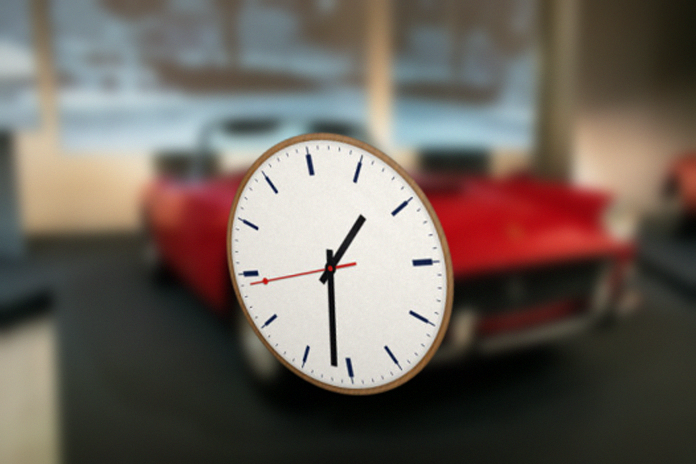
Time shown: 1:31:44
